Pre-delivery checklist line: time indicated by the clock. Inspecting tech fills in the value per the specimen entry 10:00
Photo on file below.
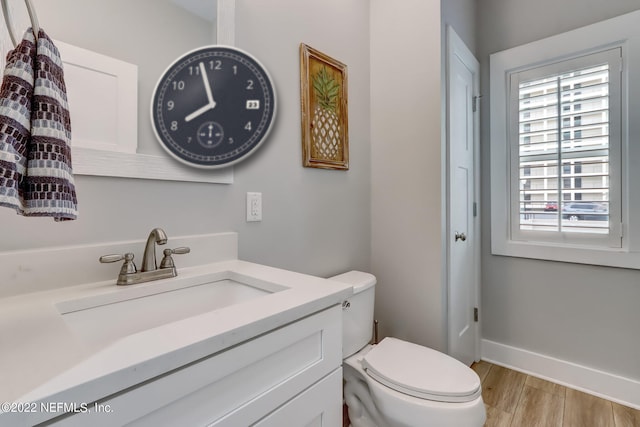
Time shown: 7:57
